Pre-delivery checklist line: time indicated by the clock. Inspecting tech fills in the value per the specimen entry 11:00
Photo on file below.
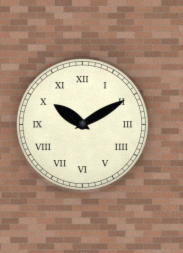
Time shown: 10:10
